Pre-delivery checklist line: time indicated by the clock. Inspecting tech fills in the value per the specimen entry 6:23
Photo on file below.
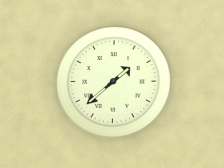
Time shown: 1:38
